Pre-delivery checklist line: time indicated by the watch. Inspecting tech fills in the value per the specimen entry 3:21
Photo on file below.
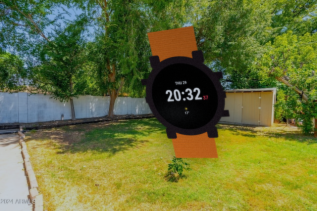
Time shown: 20:32
